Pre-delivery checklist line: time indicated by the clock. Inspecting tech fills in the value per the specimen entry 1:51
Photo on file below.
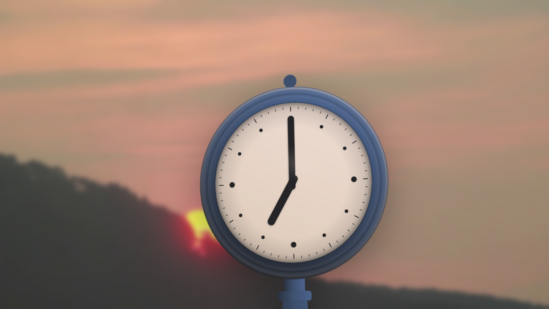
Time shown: 7:00
